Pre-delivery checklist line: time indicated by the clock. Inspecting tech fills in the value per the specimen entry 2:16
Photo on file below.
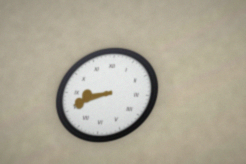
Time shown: 8:41
